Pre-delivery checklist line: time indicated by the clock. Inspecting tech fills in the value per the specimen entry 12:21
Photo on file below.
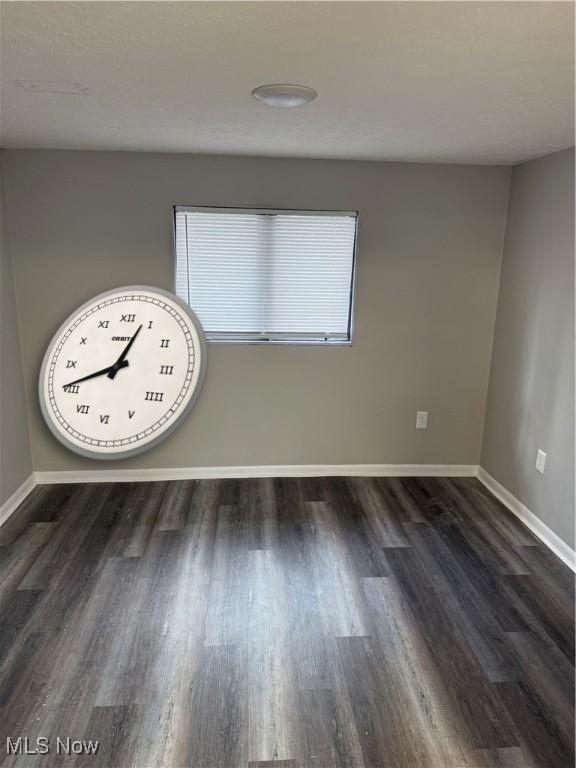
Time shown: 12:41
